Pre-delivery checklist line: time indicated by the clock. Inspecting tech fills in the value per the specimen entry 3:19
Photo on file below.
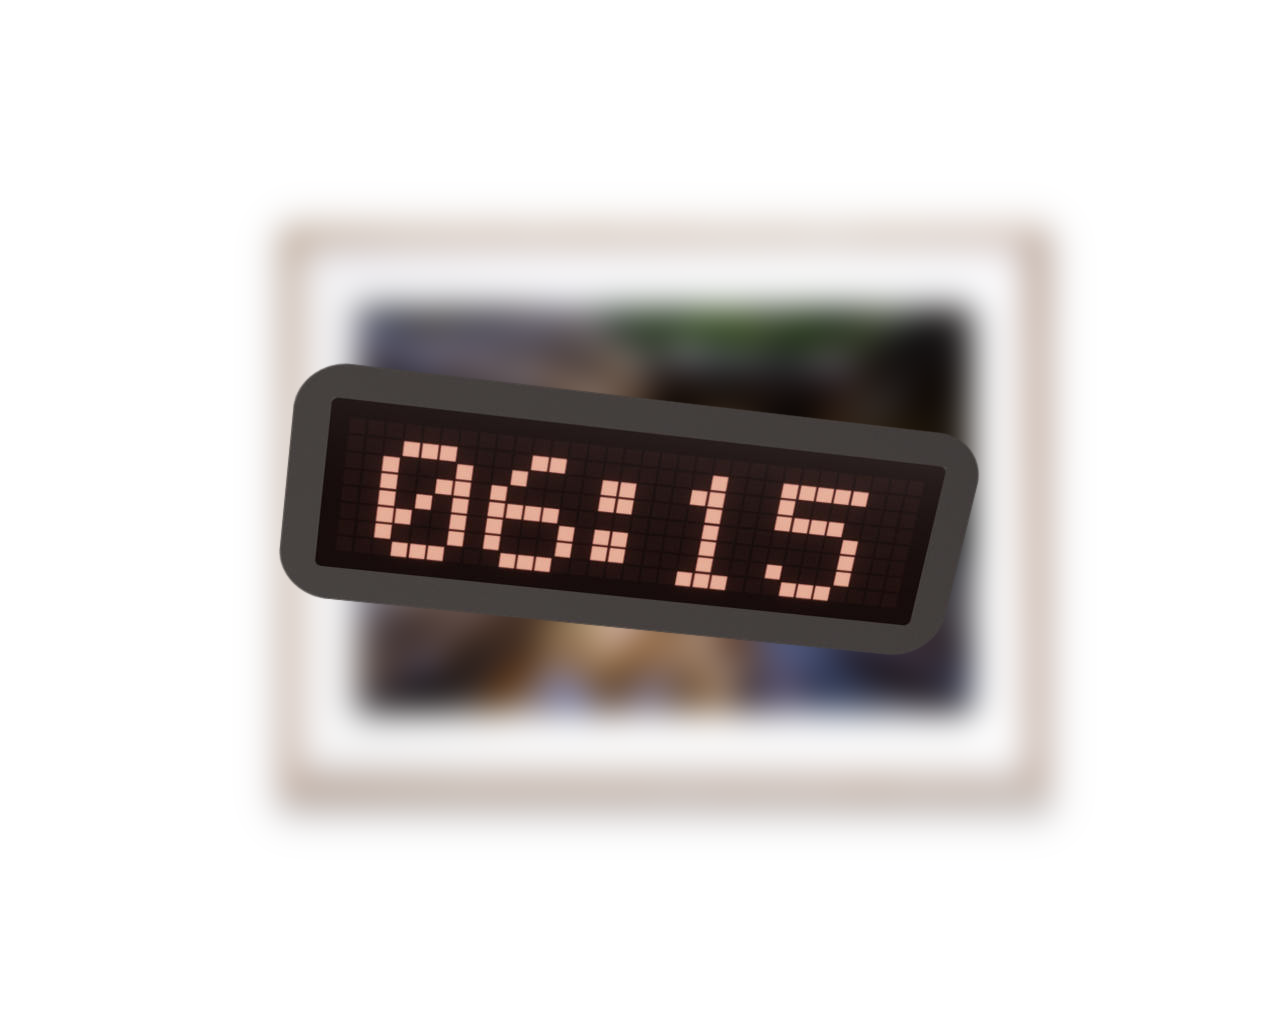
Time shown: 6:15
